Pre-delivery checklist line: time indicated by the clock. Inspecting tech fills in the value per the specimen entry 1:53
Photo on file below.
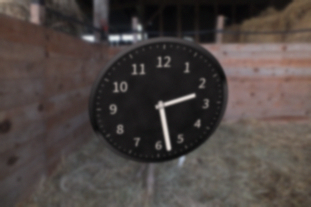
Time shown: 2:28
